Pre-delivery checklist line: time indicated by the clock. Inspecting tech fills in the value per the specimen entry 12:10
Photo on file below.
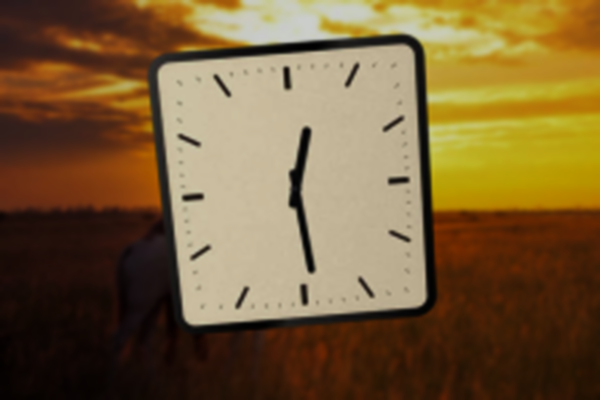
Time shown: 12:29
